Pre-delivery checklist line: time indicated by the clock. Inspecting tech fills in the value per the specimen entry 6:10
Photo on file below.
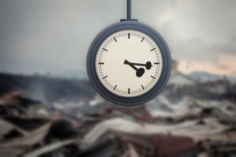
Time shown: 4:16
